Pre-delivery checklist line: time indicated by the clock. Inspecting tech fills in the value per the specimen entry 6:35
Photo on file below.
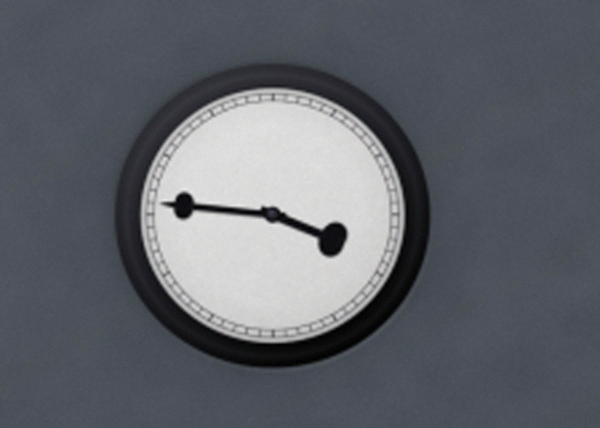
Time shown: 3:46
